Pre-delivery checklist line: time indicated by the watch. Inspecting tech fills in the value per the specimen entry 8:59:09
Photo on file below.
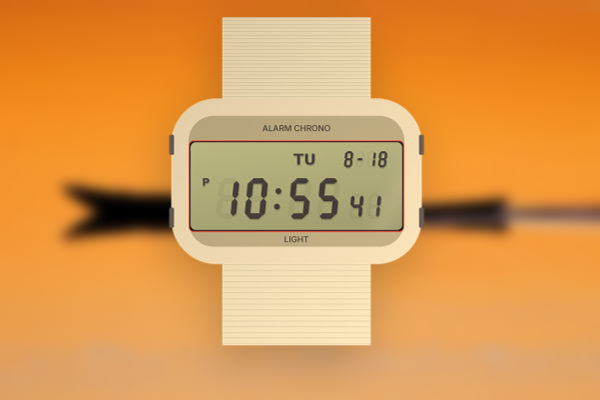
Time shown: 10:55:41
